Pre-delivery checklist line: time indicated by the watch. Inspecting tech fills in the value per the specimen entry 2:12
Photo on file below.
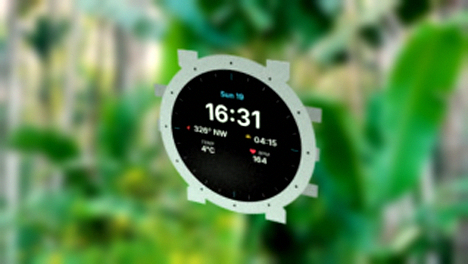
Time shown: 16:31
